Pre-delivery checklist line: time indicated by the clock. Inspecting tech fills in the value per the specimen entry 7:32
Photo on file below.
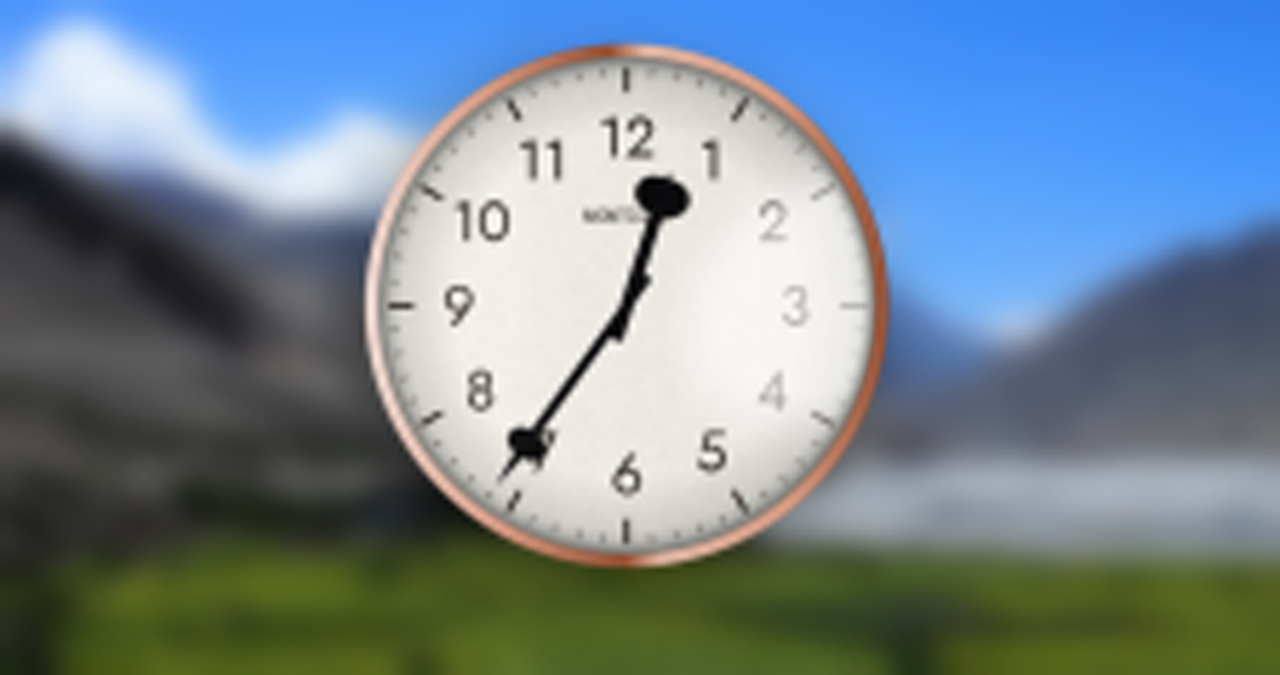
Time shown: 12:36
